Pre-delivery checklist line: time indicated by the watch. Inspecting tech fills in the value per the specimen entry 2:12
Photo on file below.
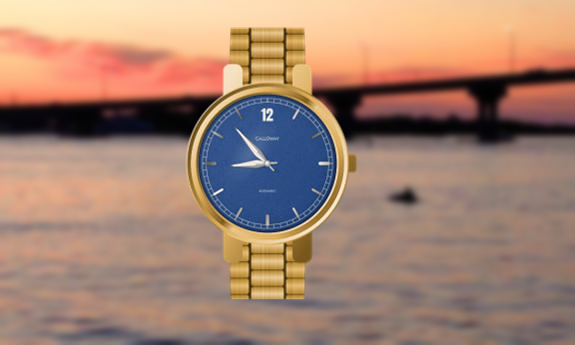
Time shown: 8:53
